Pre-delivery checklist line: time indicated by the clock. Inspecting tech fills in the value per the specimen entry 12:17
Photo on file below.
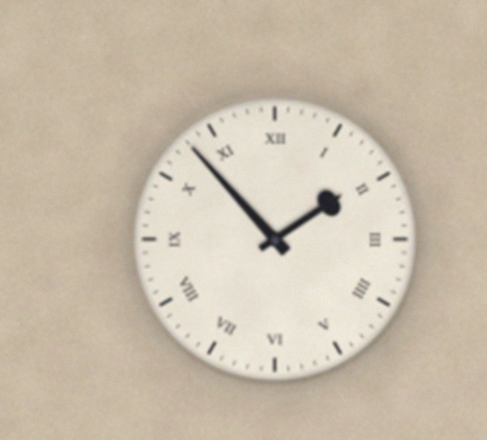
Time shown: 1:53
